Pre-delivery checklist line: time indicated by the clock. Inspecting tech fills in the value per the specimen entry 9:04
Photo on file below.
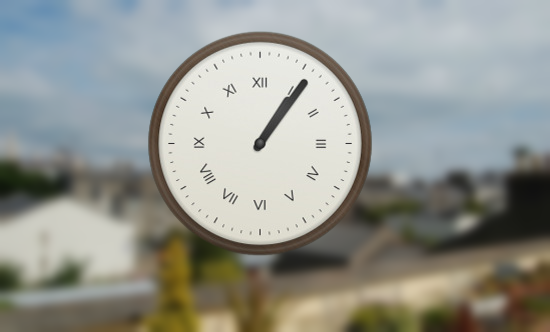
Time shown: 1:06
